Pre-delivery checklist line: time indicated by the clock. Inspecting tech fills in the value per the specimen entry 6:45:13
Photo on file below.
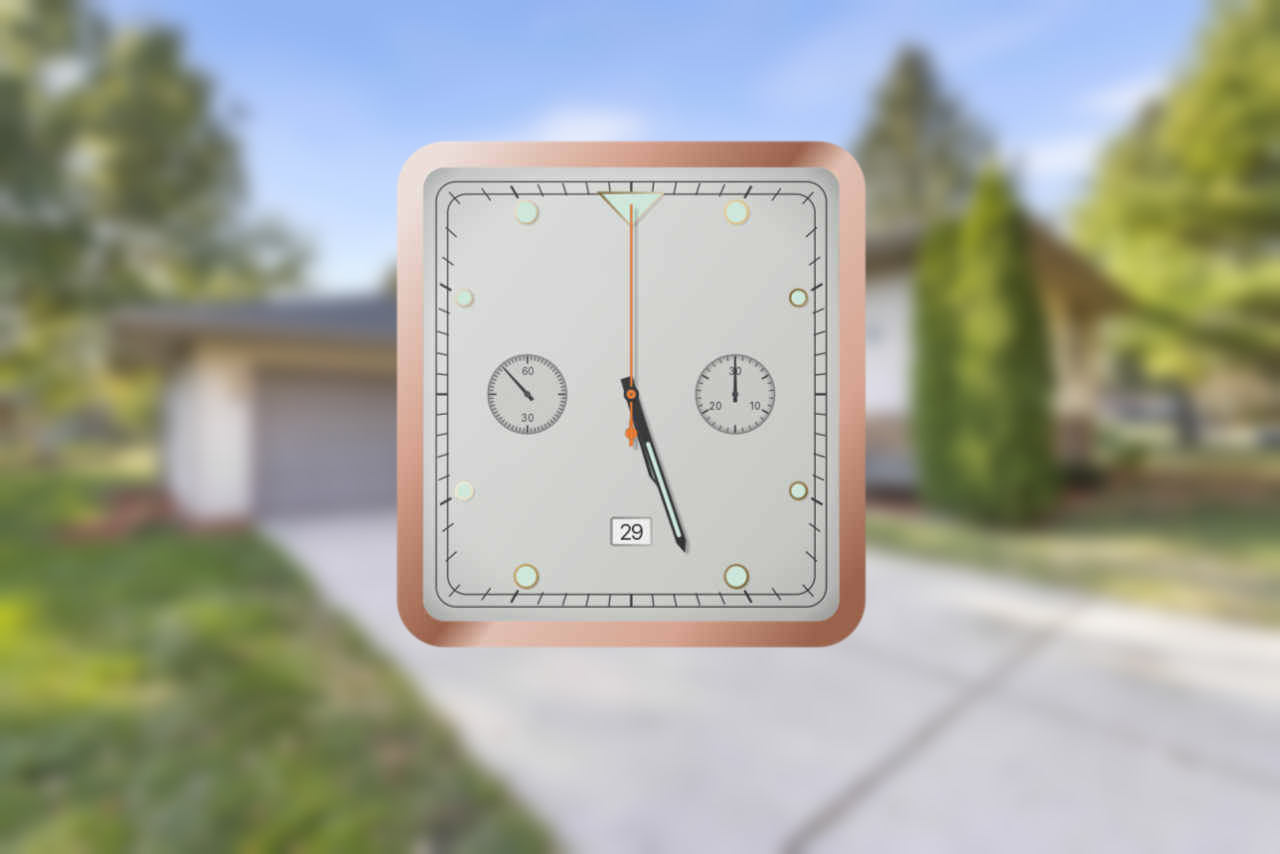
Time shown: 5:26:53
